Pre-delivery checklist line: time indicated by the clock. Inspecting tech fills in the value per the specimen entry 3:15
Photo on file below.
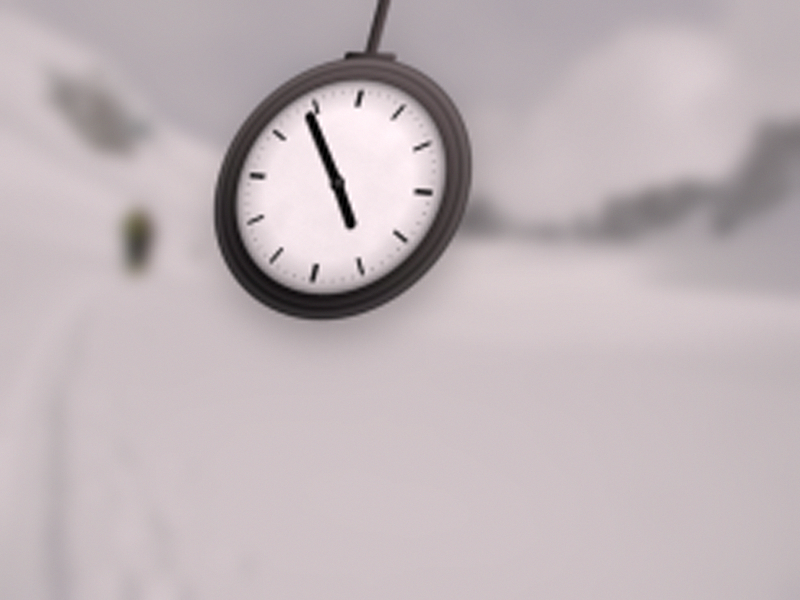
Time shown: 4:54
